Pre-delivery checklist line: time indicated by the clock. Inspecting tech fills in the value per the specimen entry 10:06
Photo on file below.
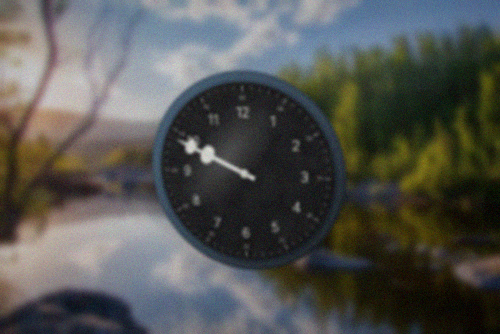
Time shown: 9:49
